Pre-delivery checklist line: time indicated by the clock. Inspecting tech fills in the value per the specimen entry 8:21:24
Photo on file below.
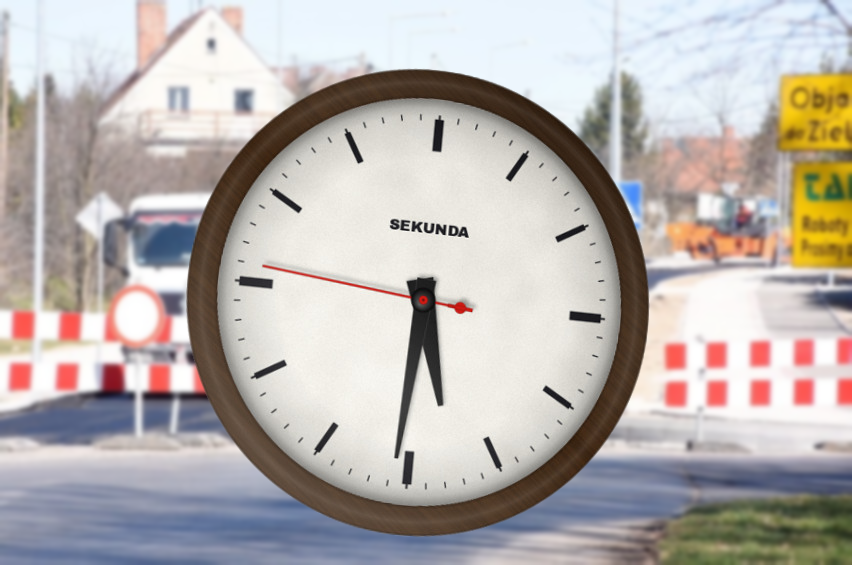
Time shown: 5:30:46
